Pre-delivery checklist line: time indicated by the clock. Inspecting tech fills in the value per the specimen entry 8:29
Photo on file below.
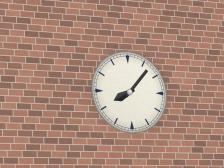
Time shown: 8:07
